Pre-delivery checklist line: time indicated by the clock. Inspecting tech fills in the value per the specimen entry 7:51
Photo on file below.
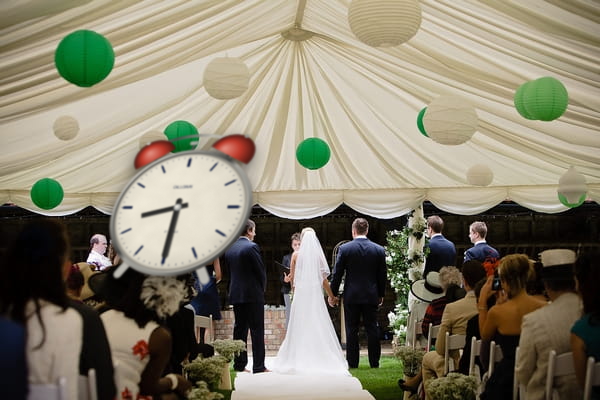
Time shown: 8:30
